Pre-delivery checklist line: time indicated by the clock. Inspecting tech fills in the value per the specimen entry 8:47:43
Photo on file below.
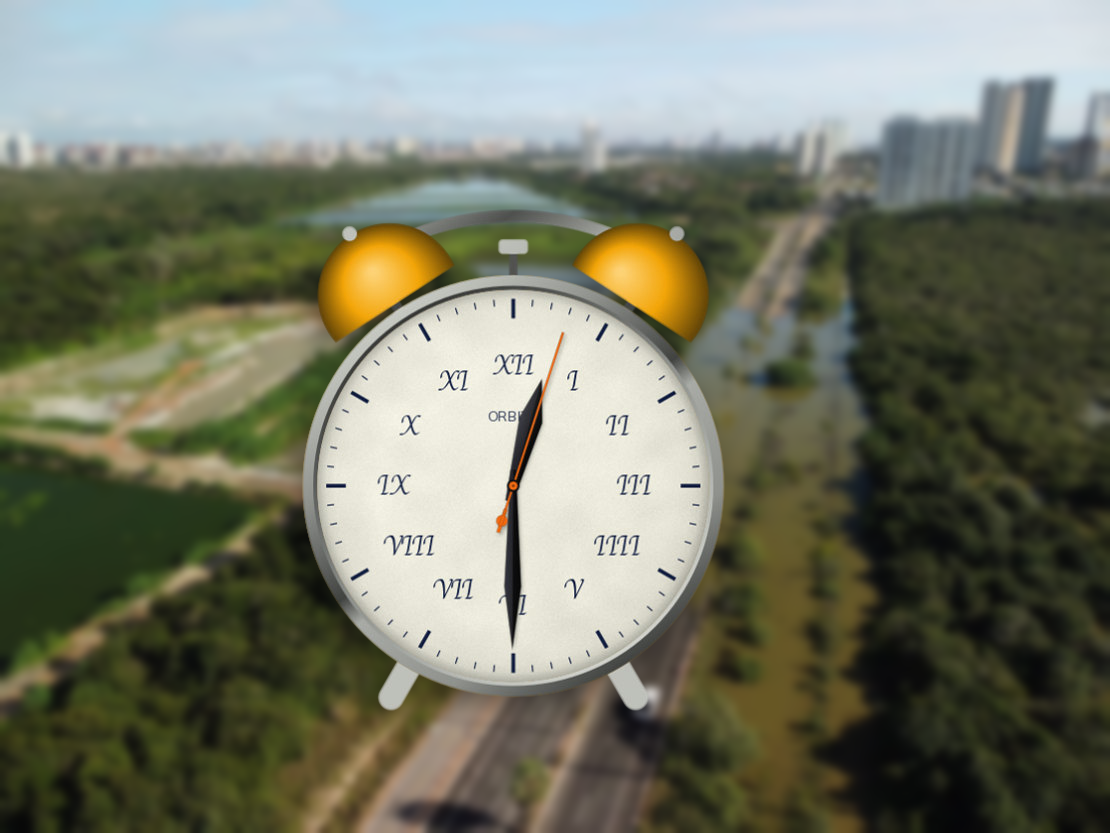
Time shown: 12:30:03
